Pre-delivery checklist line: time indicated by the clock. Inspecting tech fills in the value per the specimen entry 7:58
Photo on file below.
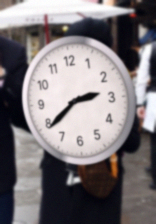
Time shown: 2:39
